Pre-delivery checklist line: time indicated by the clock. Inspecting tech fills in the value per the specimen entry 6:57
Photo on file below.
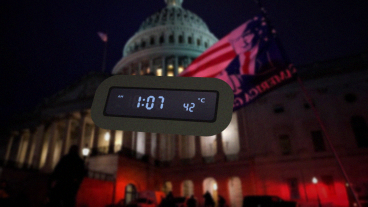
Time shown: 1:07
